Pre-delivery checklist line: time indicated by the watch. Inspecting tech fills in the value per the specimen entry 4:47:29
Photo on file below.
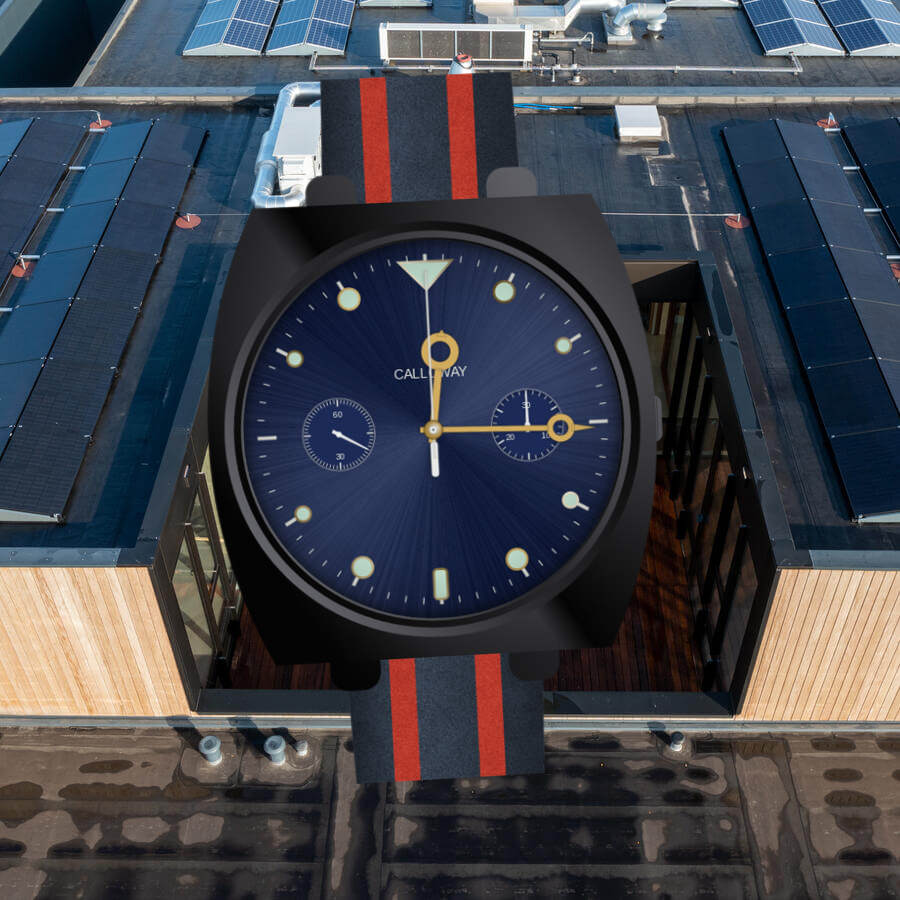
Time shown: 12:15:20
